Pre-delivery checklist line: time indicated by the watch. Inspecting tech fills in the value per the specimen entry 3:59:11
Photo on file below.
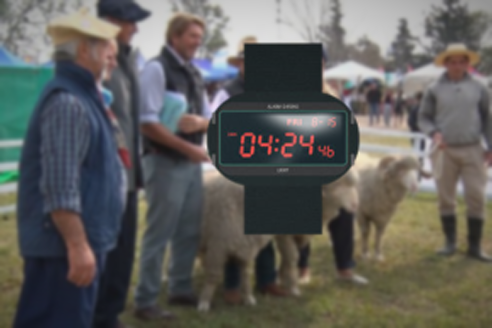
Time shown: 4:24:46
